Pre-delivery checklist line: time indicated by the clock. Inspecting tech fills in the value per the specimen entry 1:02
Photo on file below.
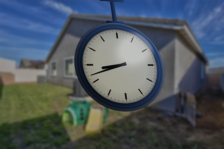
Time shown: 8:42
